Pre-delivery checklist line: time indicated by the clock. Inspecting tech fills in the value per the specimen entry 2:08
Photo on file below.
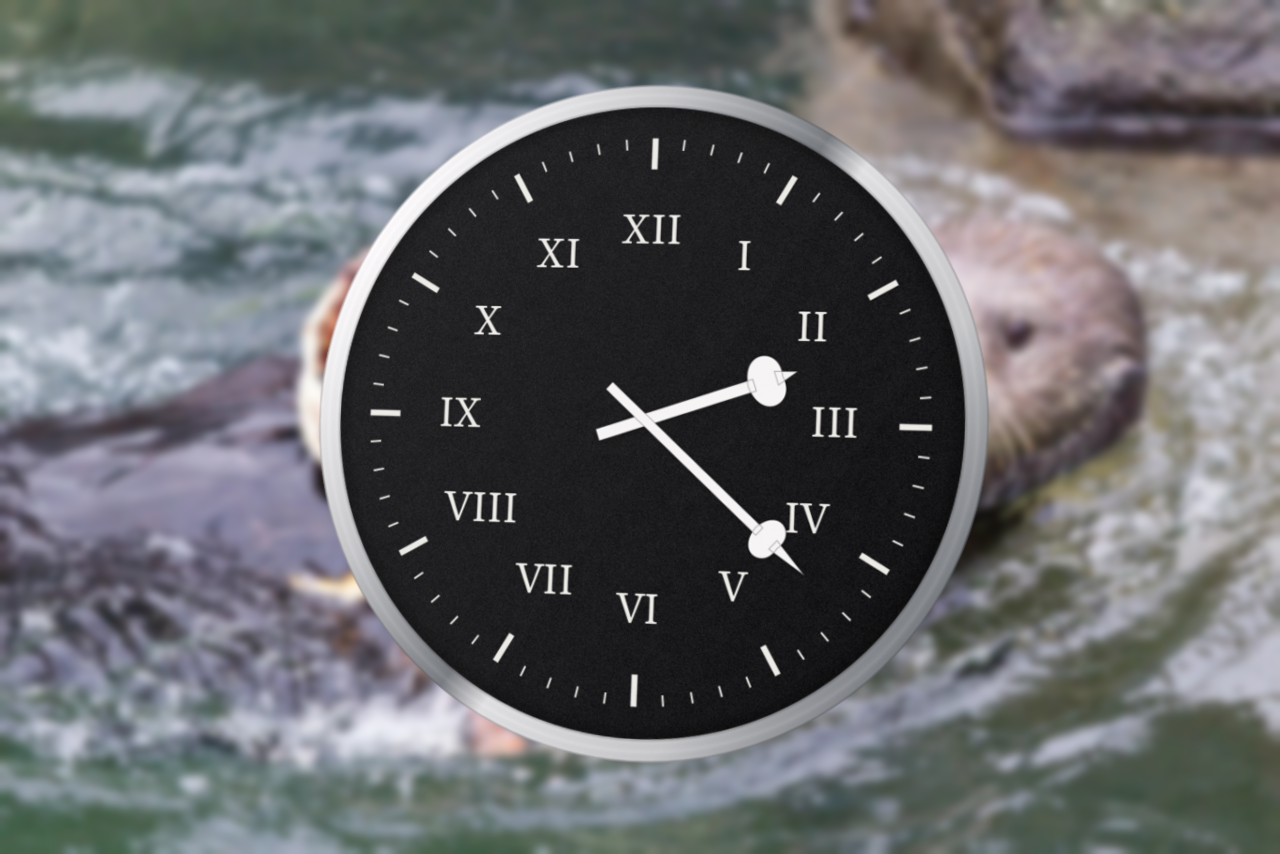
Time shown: 2:22
